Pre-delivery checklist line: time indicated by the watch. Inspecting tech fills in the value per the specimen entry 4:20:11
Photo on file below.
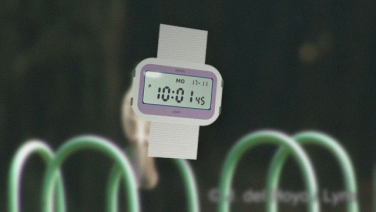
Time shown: 10:01:45
